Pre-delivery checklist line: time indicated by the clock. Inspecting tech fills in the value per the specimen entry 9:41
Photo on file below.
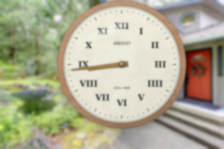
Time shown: 8:44
